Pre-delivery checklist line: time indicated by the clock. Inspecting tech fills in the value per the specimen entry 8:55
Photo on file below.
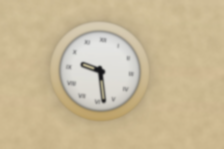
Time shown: 9:28
